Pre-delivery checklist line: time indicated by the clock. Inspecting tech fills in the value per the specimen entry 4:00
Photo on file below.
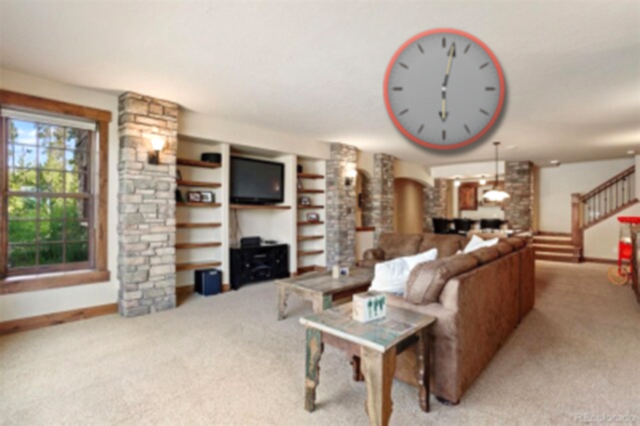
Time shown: 6:02
